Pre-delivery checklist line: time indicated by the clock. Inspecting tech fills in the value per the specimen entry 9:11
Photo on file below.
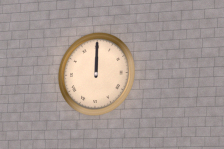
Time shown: 12:00
